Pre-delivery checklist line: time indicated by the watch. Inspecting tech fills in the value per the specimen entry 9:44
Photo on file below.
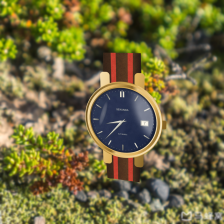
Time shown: 8:37
